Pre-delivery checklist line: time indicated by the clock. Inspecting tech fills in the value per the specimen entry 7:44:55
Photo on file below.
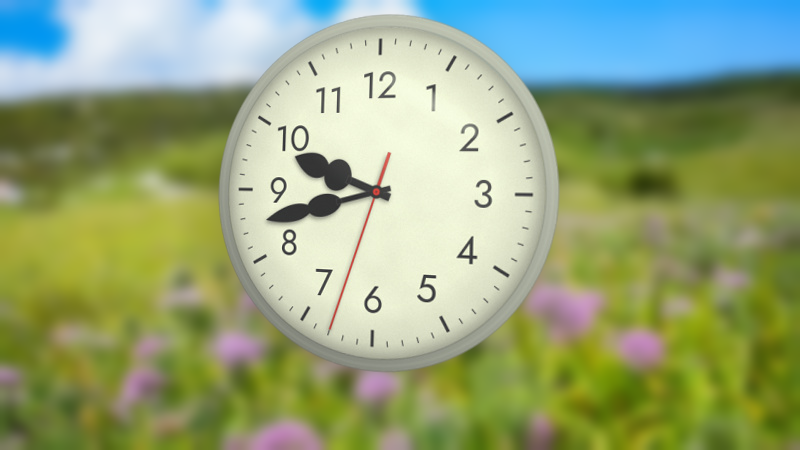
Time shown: 9:42:33
